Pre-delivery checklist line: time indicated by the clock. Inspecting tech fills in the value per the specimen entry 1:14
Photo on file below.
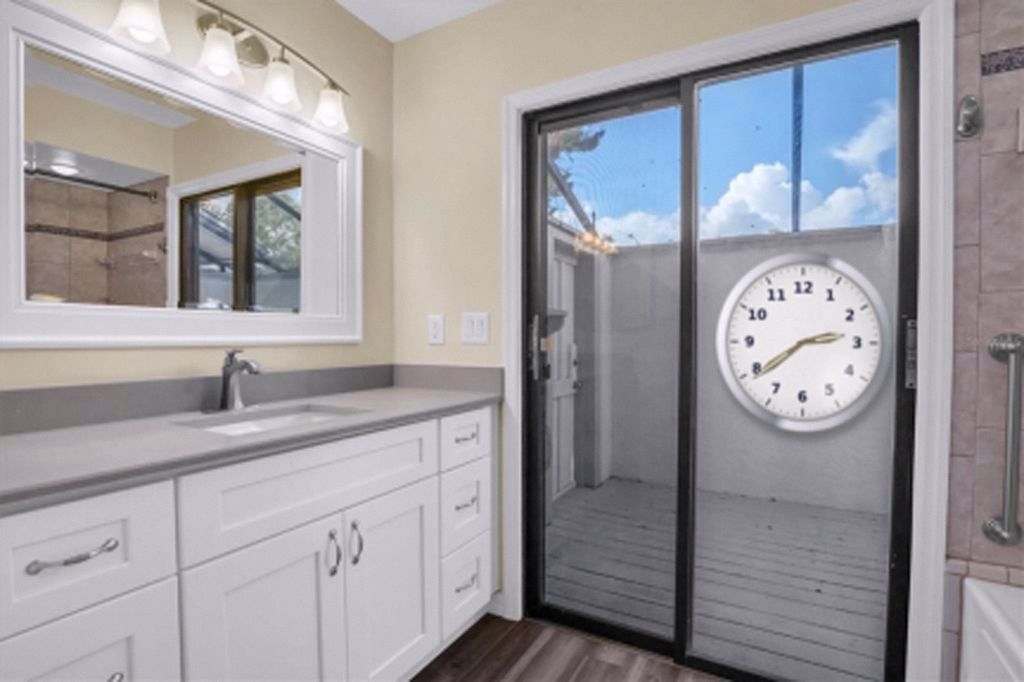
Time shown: 2:39
